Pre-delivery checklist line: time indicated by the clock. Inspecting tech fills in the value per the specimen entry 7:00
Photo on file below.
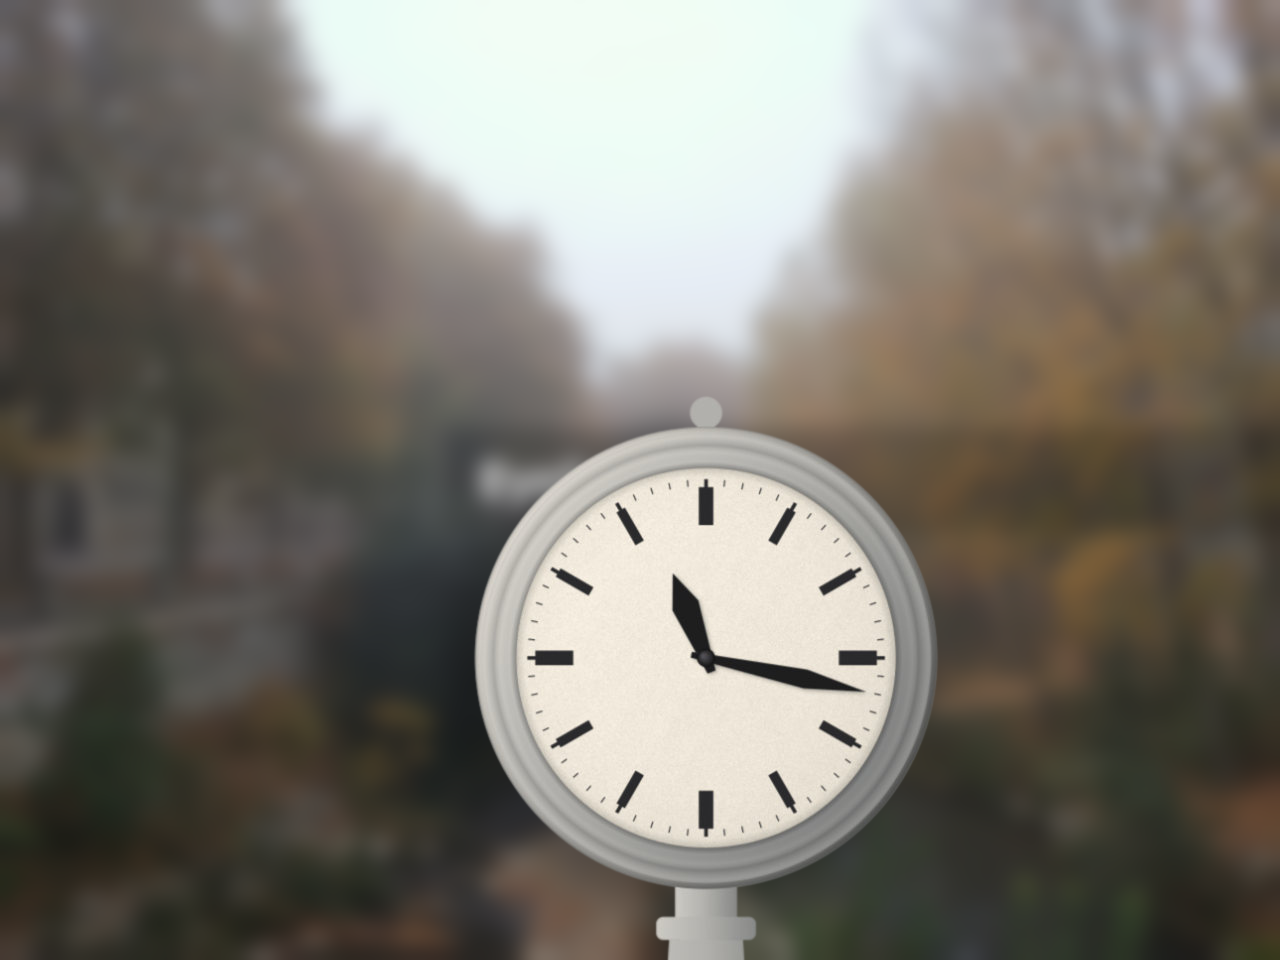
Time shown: 11:17
